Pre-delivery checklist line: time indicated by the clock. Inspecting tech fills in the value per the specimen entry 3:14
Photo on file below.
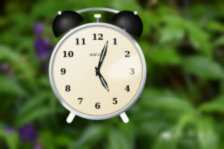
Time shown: 5:03
